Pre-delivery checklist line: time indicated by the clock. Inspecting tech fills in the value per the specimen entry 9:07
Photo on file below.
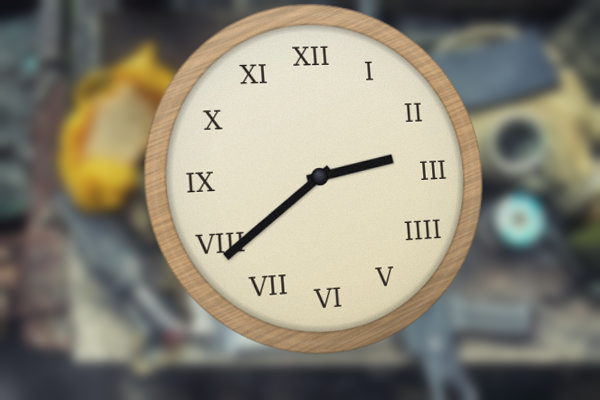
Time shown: 2:39
